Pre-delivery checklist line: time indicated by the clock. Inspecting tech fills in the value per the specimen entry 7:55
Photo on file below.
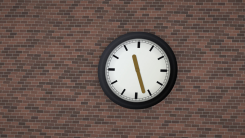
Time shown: 11:27
